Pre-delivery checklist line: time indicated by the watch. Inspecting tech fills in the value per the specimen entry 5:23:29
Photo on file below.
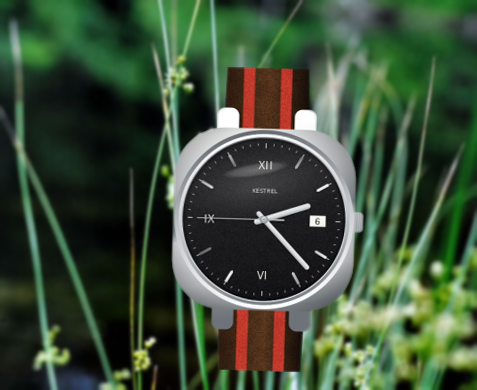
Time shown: 2:22:45
